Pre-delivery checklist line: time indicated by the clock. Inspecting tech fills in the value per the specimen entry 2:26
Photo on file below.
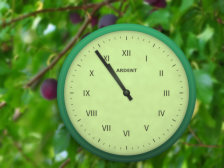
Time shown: 10:54
